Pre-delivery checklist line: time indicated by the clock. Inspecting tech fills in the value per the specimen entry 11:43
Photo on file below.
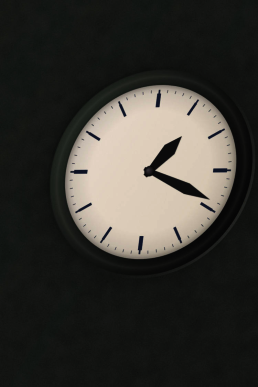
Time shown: 1:19
